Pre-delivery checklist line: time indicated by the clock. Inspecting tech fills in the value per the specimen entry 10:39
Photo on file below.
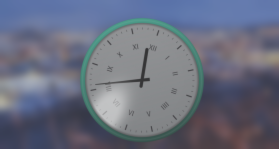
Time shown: 11:41
